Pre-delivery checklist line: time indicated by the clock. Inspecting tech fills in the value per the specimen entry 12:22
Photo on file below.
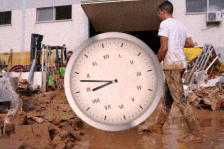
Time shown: 8:48
